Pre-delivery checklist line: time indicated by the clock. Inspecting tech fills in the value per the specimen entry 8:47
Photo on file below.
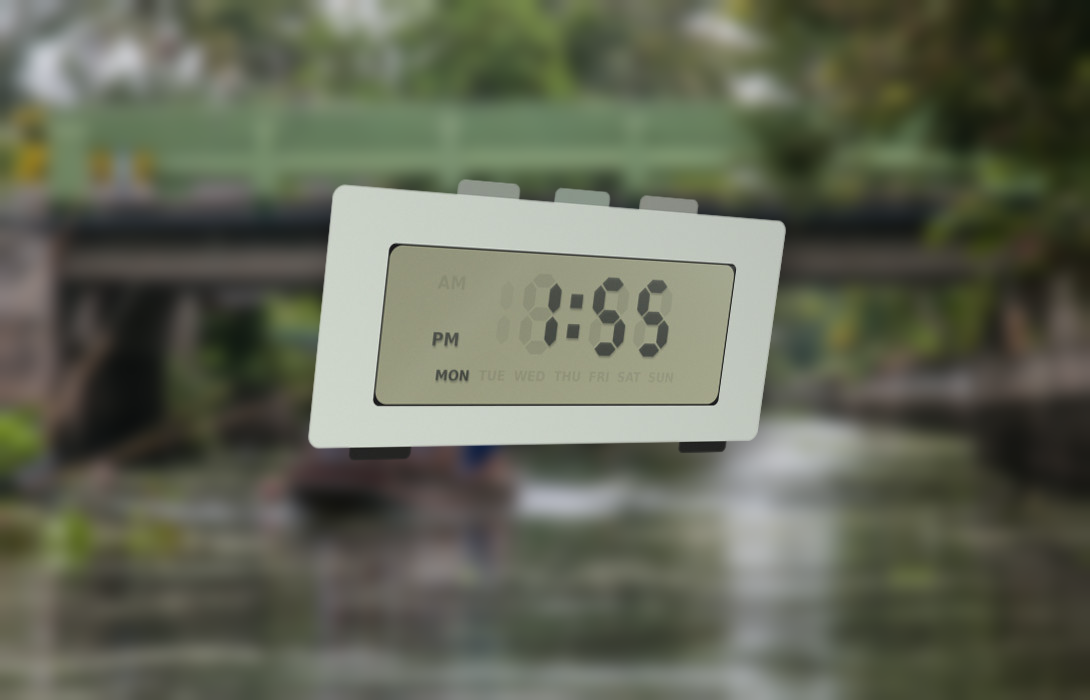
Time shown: 1:55
